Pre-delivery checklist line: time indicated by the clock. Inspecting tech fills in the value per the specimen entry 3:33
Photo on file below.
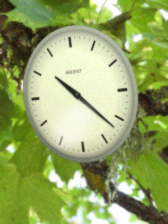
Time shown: 10:22
